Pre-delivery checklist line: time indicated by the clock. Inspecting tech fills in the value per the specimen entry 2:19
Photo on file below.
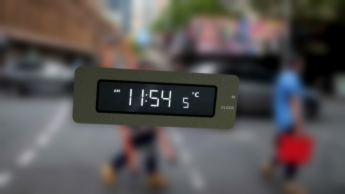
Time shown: 11:54
